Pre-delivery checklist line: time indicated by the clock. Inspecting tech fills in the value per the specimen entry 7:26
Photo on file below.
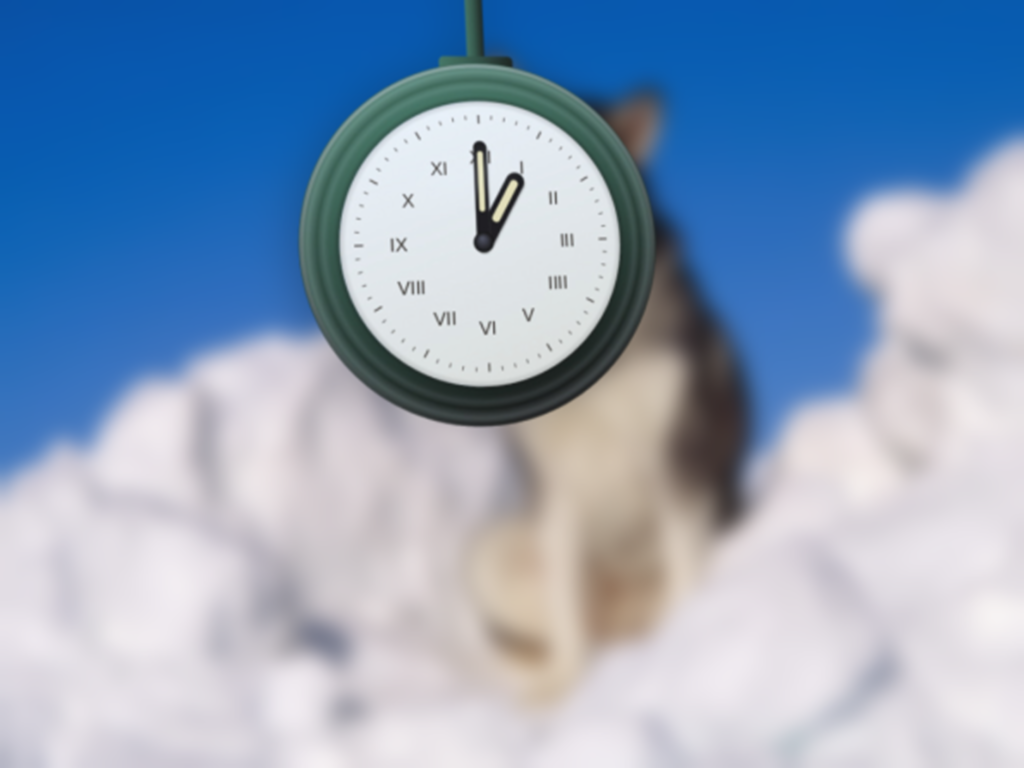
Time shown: 1:00
